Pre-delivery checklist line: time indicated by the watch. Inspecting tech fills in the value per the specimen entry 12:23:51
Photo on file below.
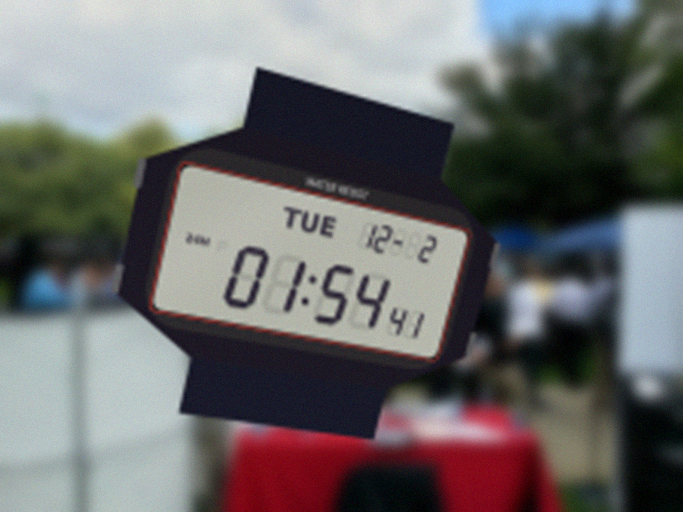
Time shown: 1:54:41
